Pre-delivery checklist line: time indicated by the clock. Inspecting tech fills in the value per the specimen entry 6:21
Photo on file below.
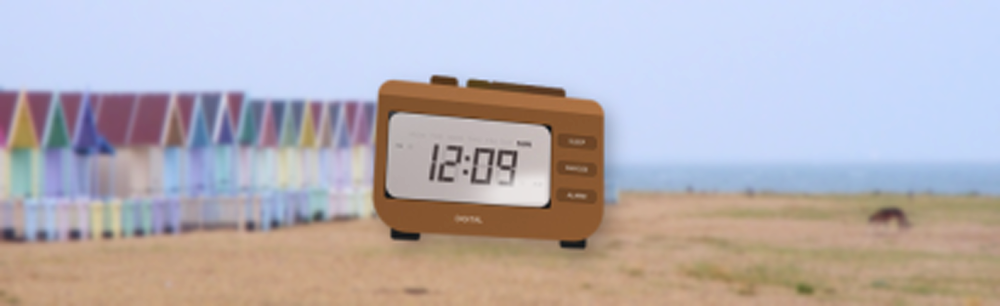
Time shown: 12:09
